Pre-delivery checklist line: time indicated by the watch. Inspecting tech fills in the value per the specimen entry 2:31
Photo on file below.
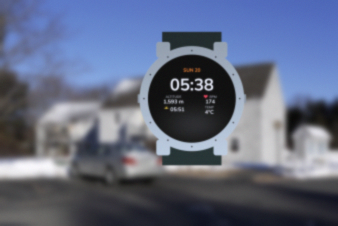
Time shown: 5:38
